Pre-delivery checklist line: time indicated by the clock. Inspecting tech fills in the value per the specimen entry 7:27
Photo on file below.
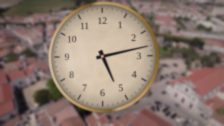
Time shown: 5:13
